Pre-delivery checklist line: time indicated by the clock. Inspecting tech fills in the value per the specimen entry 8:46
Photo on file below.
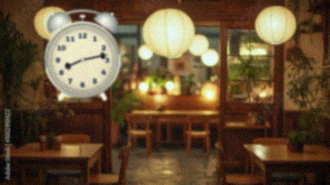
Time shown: 8:13
